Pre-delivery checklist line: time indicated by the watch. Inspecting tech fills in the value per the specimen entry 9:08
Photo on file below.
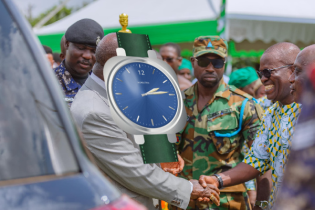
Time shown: 2:14
